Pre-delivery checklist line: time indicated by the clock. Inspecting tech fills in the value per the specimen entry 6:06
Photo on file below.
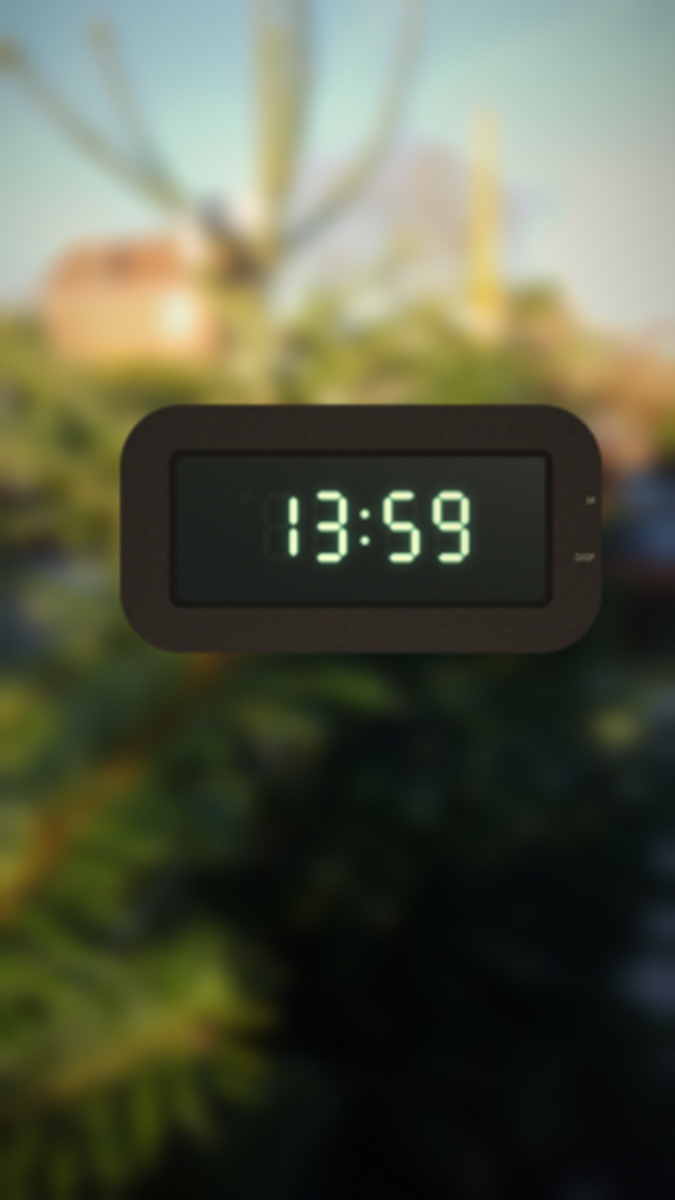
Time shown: 13:59
